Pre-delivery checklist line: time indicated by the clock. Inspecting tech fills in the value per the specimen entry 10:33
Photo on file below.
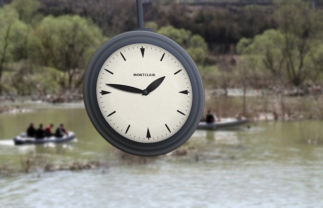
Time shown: 1:47
